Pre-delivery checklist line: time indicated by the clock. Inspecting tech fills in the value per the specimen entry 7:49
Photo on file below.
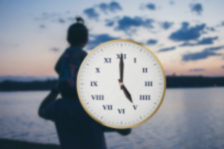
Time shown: 5:00
